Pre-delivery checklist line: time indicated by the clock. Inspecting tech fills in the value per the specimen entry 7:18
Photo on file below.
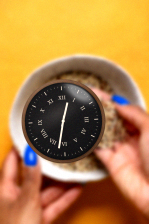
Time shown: 12:32
